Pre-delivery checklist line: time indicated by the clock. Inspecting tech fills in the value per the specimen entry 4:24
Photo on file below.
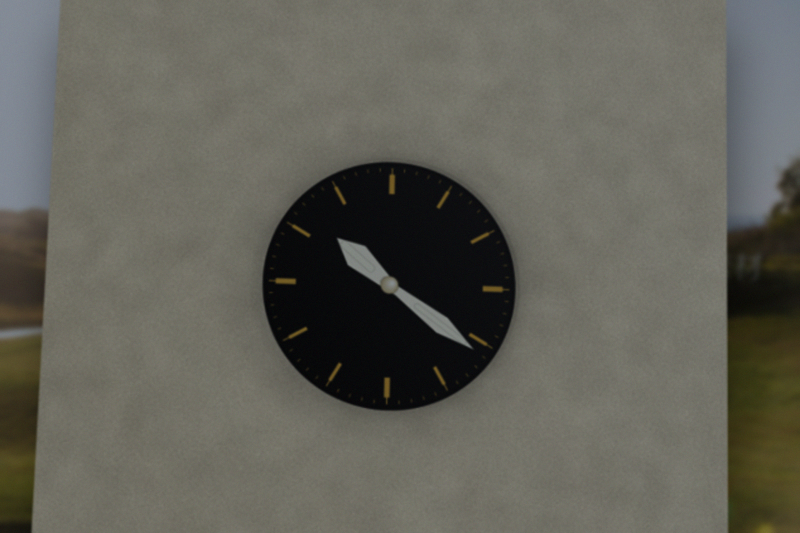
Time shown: 10:21
